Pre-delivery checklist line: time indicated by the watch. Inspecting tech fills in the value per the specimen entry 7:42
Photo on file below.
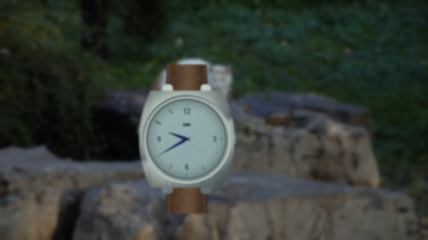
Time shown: 9:40
